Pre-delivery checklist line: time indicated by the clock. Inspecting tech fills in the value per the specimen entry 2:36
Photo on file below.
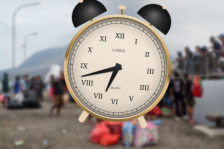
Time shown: 6:42
